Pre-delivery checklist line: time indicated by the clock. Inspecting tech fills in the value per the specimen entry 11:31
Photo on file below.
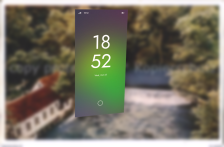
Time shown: 18:52
